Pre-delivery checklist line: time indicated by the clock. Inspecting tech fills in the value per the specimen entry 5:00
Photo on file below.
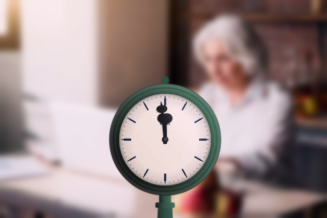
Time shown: 11:59
